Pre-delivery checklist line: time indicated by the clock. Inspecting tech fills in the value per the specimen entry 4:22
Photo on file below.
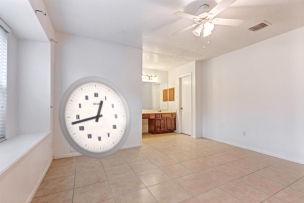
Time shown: 12:43
